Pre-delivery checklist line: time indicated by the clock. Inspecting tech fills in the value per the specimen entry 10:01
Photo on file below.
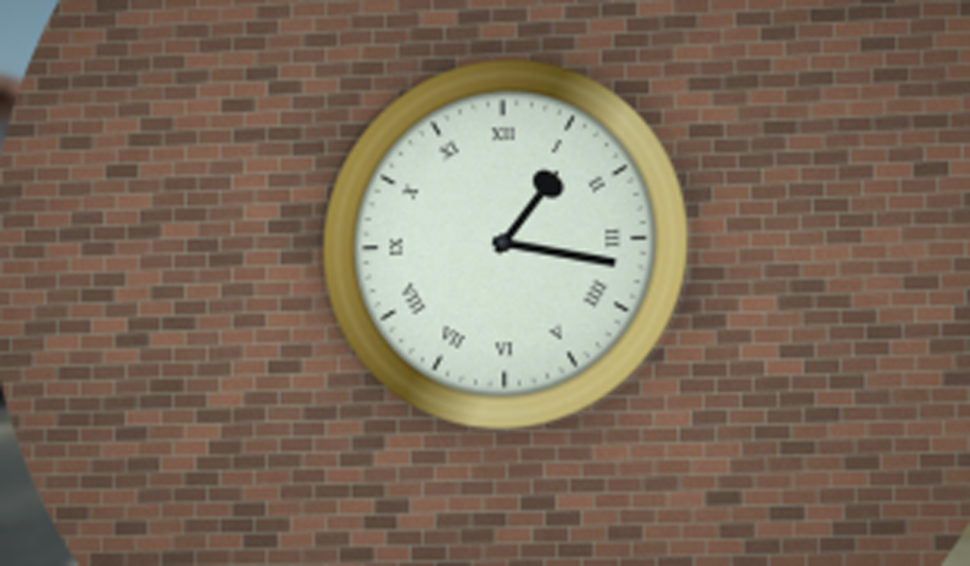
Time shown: 1:17
